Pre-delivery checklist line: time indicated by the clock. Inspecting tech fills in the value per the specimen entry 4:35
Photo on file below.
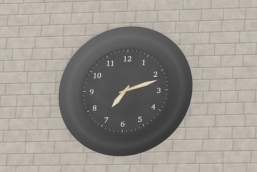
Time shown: 7:12
